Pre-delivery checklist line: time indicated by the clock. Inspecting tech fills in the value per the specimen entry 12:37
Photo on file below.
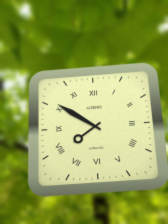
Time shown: 7:51
